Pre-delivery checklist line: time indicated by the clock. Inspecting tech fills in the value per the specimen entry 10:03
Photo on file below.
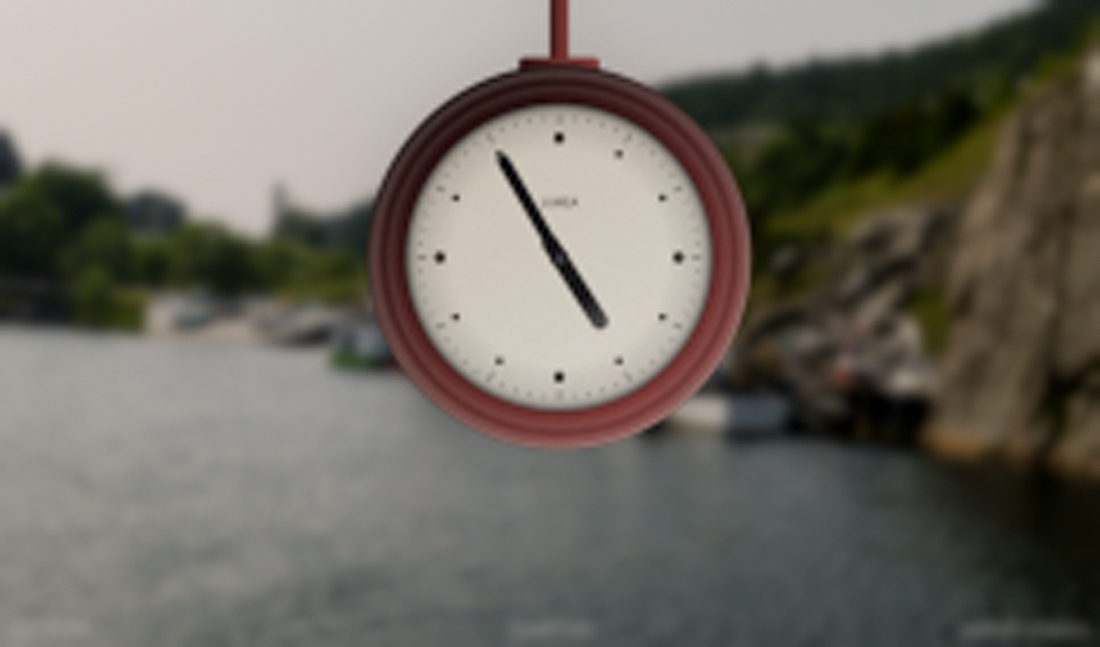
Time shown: 4:55
